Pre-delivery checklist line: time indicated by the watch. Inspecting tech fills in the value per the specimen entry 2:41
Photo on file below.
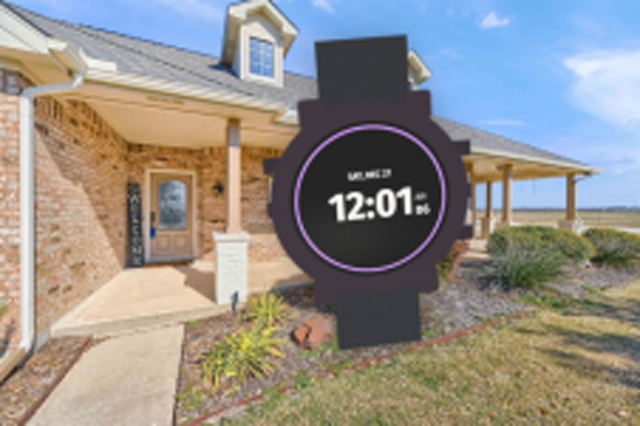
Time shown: 12:01
